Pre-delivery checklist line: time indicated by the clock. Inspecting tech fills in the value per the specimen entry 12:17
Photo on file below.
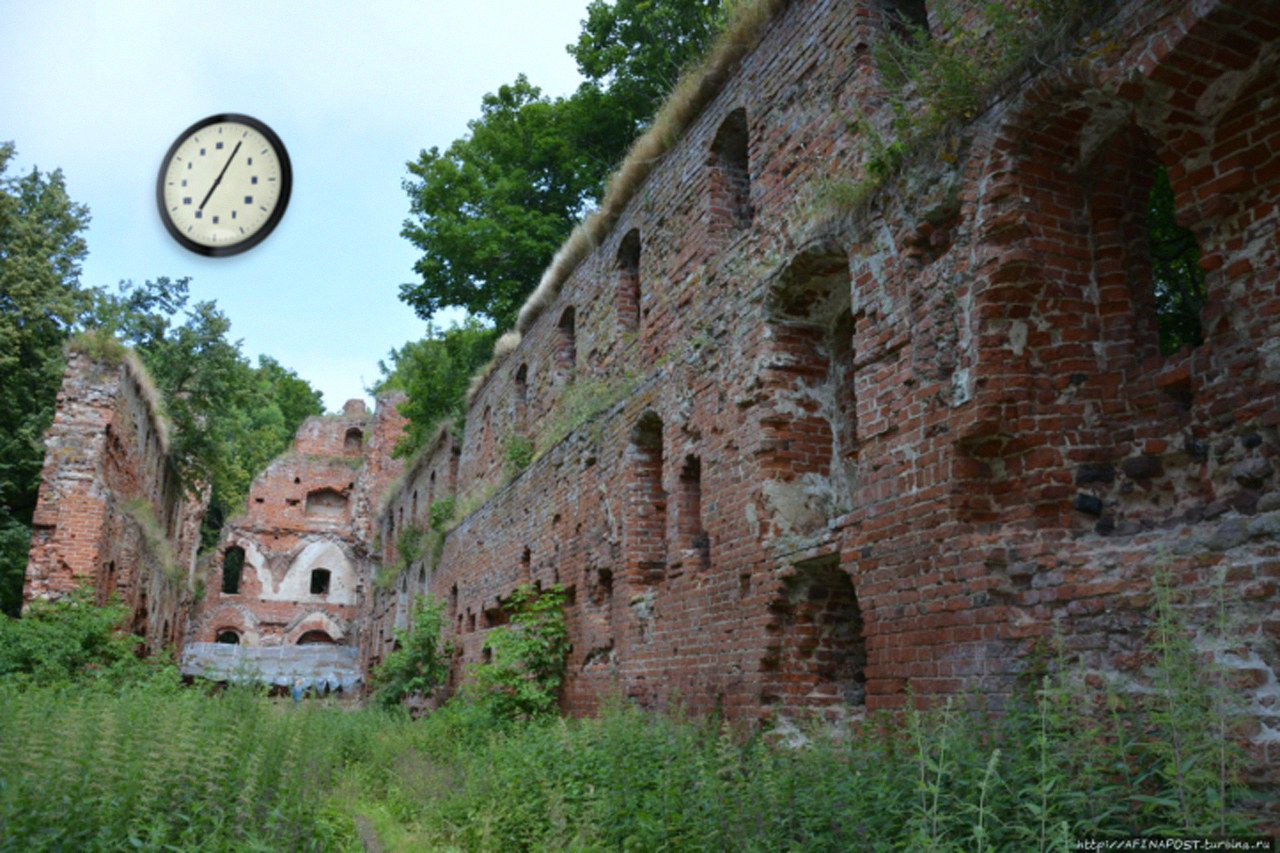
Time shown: 7:05
